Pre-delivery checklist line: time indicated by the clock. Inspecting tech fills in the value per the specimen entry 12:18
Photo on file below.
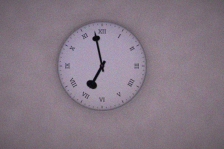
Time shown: 6:58
